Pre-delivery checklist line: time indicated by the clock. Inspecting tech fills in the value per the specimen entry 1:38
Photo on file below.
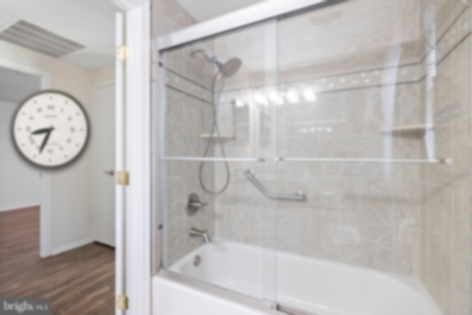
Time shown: 8:34
